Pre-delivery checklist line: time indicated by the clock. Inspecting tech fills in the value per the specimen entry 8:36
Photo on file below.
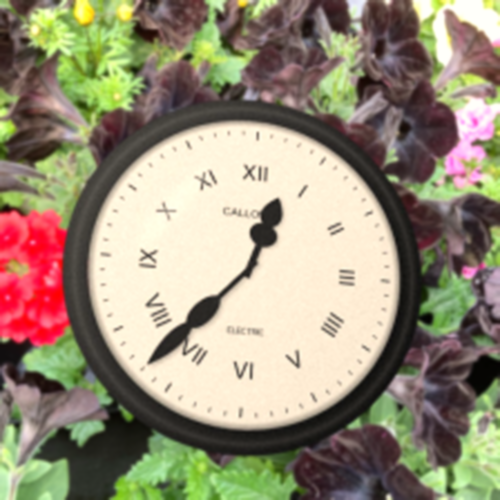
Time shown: 12:37
